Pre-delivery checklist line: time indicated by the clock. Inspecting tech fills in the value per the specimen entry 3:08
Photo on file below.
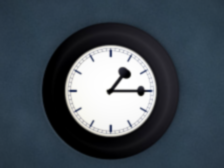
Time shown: 1:15
